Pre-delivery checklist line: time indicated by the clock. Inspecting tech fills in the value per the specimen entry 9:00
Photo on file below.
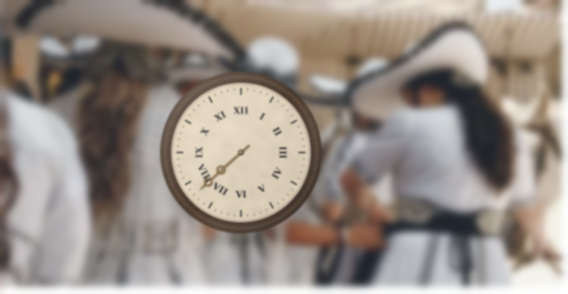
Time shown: 7:38
